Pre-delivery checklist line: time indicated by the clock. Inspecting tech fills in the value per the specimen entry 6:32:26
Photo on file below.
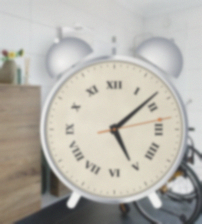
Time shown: 5:08:13
